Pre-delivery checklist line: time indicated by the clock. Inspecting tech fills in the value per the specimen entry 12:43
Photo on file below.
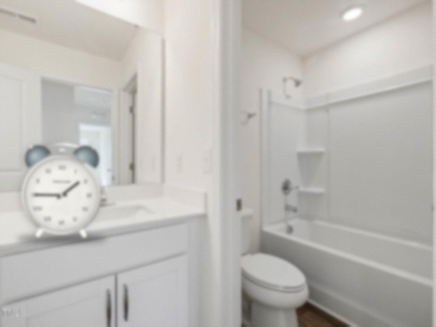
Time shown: 1:45
